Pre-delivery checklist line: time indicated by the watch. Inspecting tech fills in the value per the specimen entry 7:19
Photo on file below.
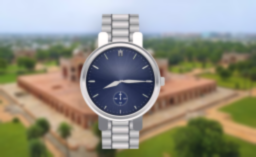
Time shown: 8:15
